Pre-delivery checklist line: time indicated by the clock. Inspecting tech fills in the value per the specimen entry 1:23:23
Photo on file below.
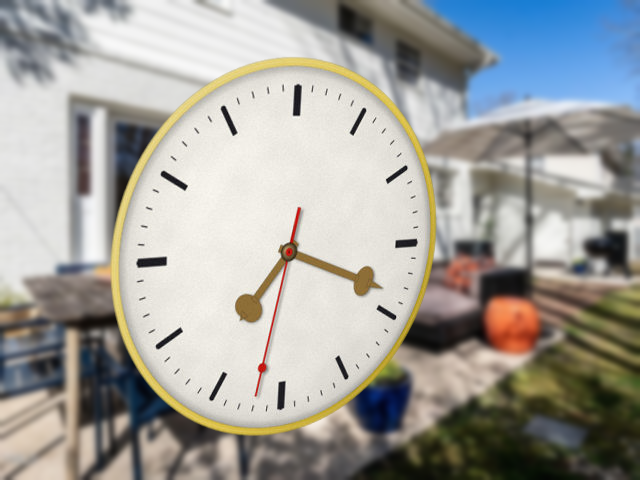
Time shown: 7:18:32
